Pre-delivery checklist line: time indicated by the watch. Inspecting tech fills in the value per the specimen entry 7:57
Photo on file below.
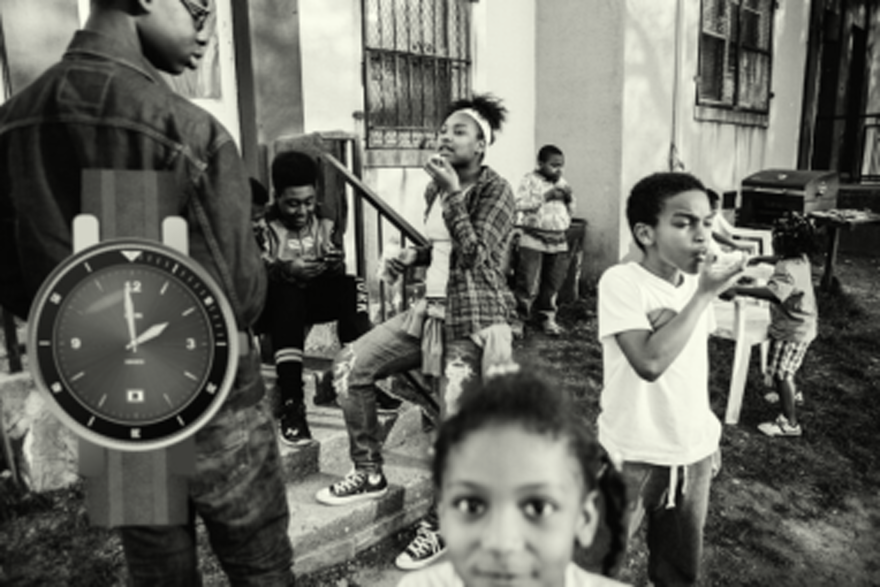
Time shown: 1:59
